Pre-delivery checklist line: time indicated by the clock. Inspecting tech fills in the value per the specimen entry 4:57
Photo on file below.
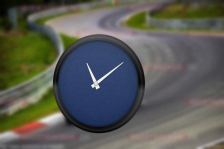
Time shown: 11:09
